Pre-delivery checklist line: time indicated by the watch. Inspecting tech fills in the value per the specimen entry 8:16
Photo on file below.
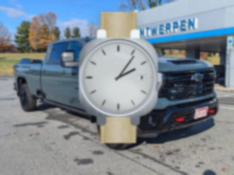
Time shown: 2:06
